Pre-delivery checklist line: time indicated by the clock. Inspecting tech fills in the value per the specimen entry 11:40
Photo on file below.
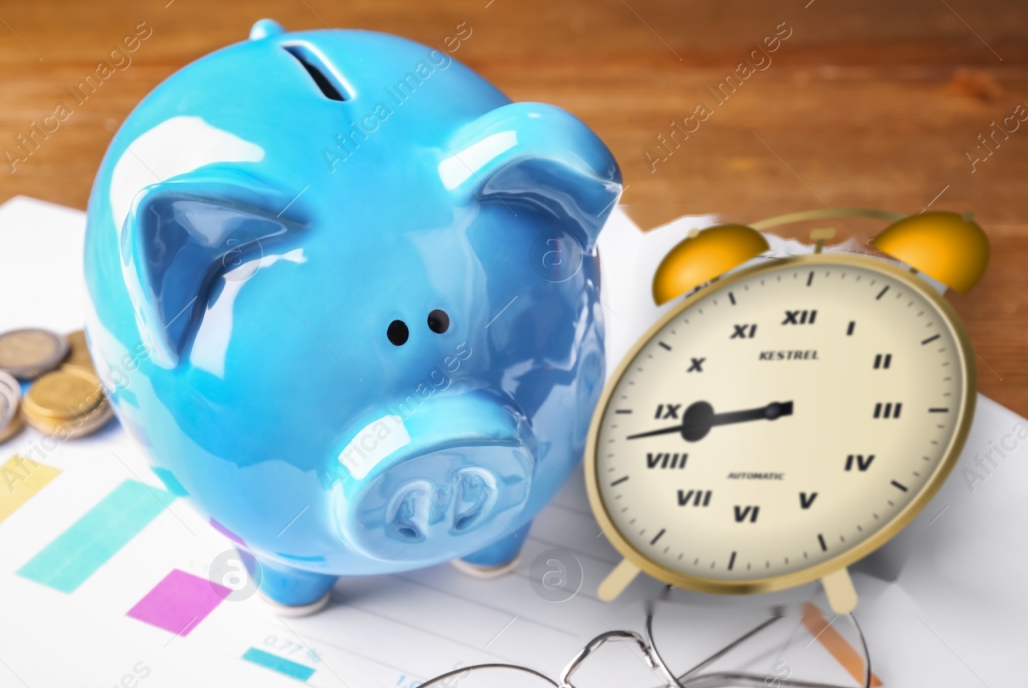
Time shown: 8:43
